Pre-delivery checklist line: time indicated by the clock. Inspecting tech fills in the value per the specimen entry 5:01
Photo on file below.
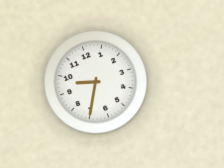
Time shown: 9:35
